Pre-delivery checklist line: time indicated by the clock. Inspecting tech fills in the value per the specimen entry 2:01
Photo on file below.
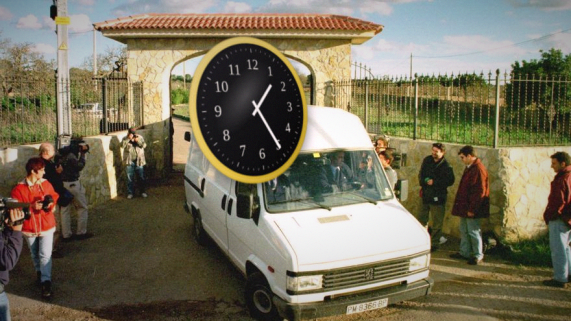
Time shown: 1:25
